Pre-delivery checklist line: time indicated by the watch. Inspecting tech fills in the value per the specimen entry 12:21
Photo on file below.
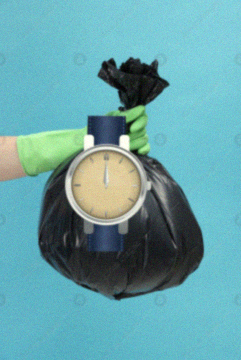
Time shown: 12:00
